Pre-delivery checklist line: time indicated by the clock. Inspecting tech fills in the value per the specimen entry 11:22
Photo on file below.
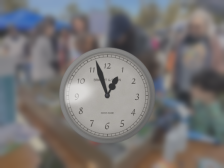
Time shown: 12:57
